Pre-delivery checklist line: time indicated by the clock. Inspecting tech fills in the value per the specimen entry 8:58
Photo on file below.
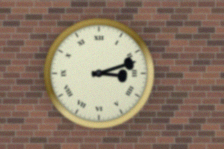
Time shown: 3:12
